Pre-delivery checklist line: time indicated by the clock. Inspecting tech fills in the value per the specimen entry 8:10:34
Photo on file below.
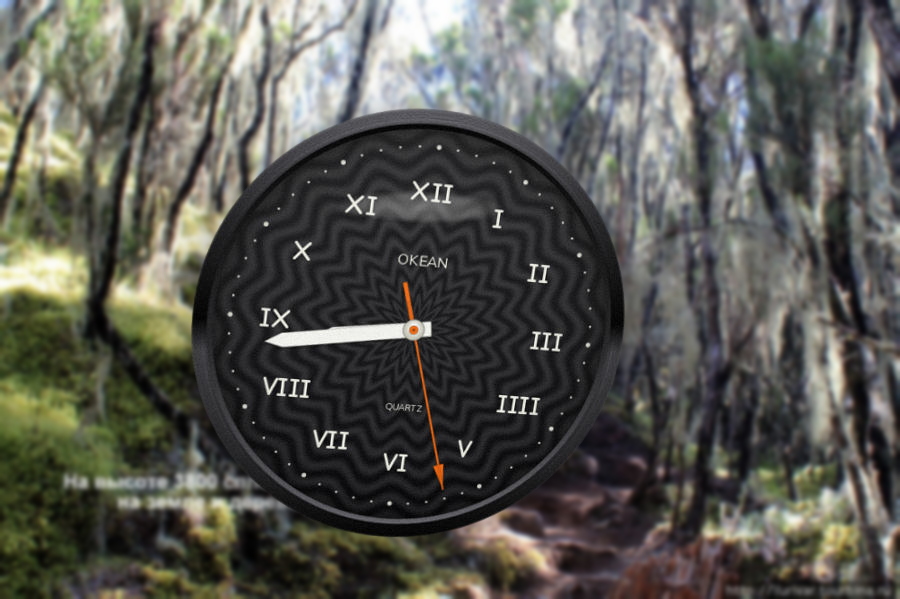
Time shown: 8:43:27
